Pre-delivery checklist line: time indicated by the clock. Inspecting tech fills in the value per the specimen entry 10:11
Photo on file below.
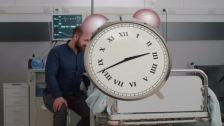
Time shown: 2:42
